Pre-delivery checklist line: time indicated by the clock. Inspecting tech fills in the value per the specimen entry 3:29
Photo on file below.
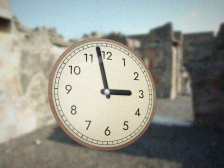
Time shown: 2:58
